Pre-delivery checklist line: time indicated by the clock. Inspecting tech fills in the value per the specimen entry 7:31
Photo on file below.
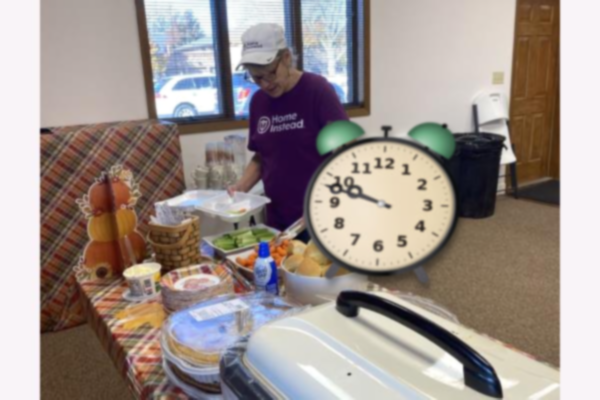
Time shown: 9:48
